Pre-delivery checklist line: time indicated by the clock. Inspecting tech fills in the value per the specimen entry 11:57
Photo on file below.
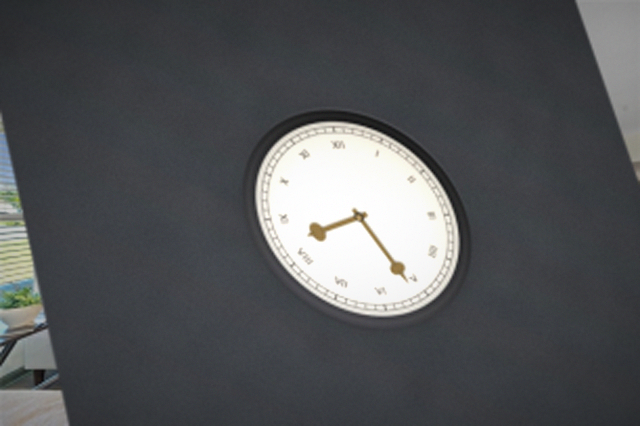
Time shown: 8:26
